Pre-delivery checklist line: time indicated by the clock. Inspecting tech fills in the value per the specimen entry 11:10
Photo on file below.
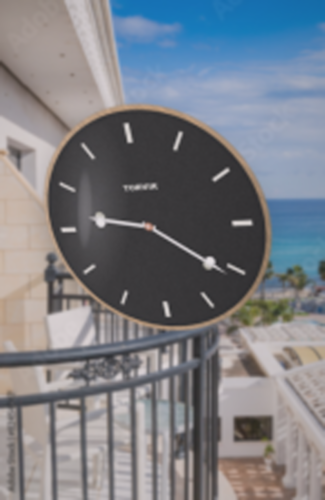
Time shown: 9:21
